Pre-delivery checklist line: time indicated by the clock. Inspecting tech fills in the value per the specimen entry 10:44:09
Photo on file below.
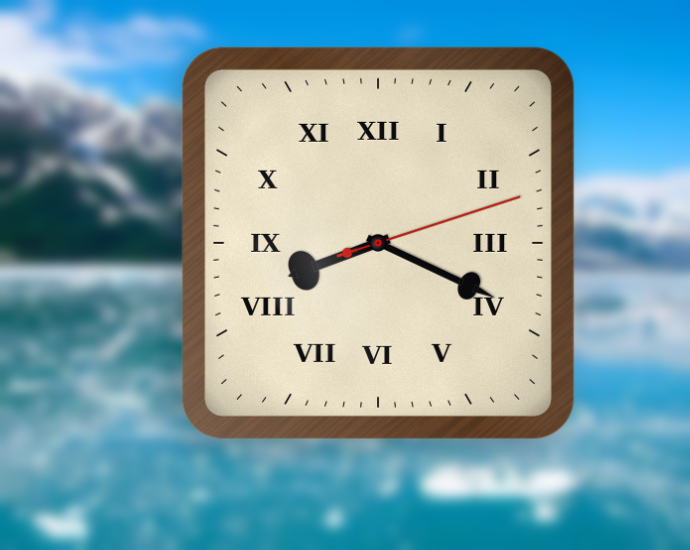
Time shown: 8:19:12
